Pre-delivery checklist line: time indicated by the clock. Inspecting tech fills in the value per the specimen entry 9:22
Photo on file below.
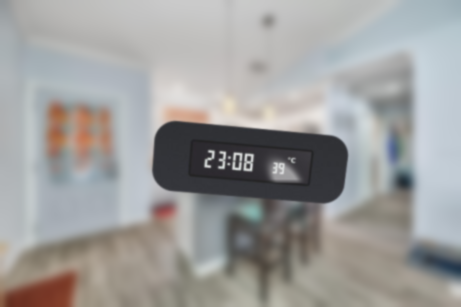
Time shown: 23:08
